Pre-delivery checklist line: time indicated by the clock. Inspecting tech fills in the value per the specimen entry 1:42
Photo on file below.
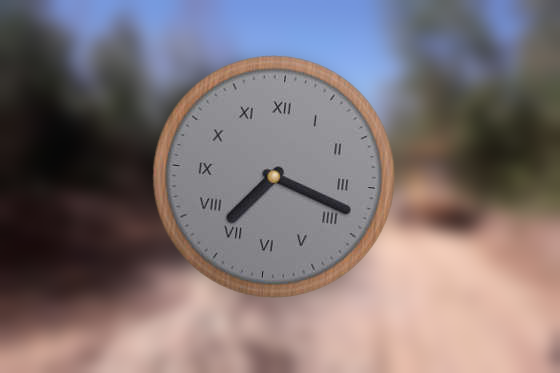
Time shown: 7:18
